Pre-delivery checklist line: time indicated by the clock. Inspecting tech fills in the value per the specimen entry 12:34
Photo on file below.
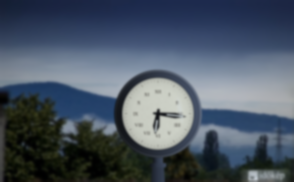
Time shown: 6:16
